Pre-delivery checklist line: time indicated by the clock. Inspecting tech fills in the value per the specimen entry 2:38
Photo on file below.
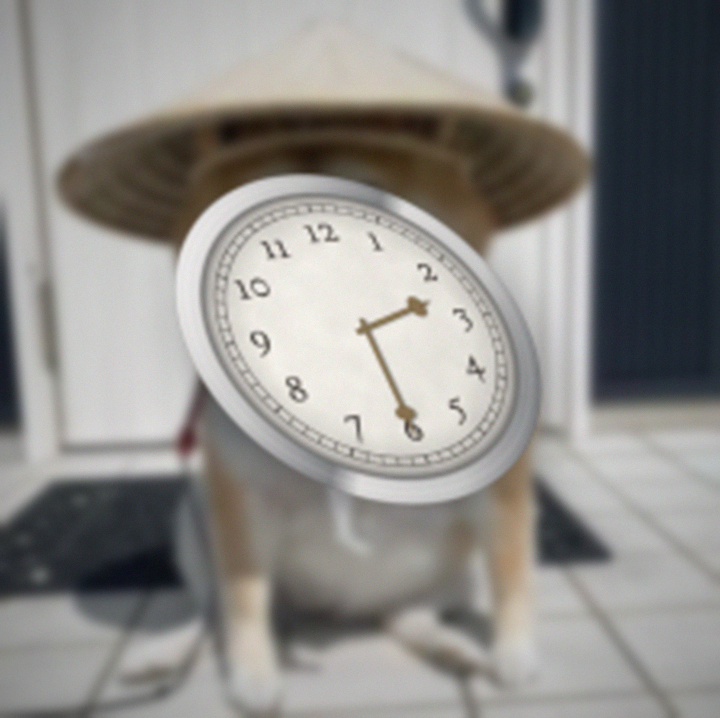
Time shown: 2:30
